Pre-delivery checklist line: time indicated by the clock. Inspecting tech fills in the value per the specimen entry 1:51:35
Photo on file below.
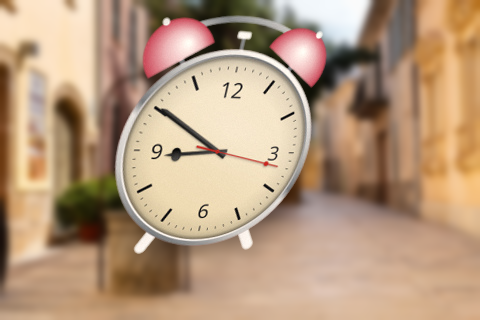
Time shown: 8:50:17
